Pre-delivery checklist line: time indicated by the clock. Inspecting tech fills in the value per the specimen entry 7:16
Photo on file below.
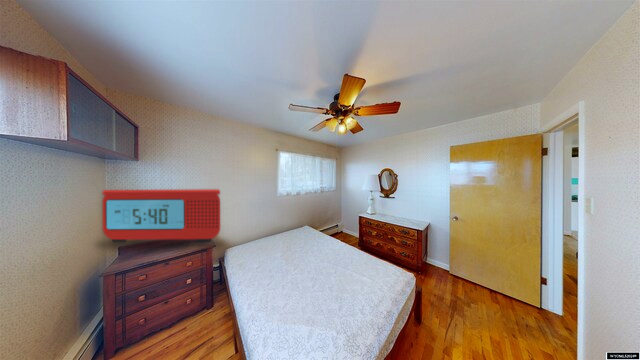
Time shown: 5:40
